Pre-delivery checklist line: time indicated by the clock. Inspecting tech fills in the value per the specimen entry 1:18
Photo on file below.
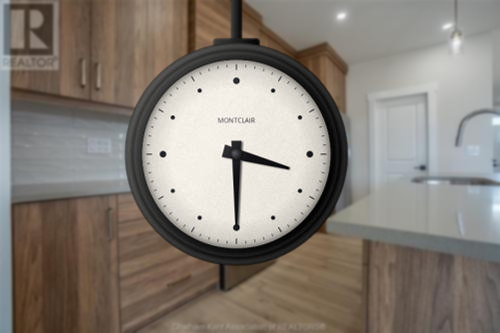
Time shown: 3:30
